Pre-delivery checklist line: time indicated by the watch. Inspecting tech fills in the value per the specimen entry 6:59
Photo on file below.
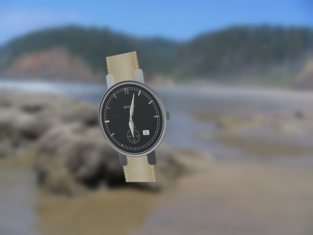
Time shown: 6:03
